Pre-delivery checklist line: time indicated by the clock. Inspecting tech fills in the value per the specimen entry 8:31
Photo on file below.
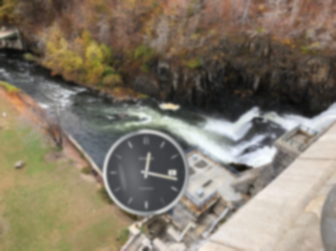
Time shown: 12:17
